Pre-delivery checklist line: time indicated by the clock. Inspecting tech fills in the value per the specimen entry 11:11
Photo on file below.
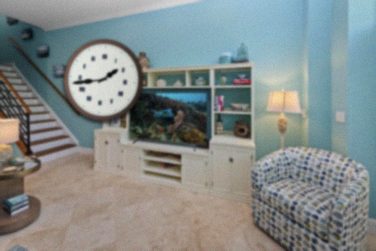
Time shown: 1:43
